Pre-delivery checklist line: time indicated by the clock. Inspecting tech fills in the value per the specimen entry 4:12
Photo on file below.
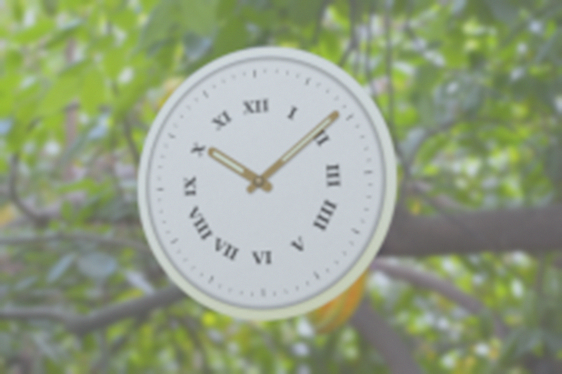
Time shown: 10:09
